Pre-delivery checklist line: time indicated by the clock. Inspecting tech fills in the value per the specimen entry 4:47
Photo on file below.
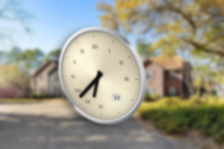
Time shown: 6:38
